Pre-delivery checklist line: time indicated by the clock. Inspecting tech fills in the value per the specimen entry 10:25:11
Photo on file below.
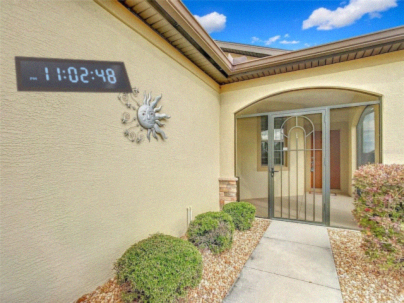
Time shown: 11:02:48
